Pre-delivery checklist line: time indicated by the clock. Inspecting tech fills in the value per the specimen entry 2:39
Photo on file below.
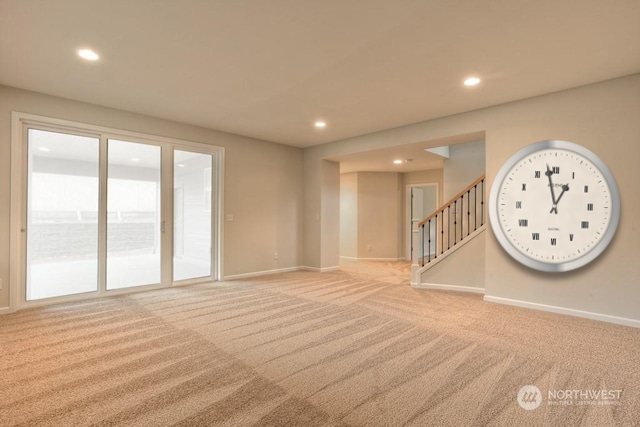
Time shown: 12:58
